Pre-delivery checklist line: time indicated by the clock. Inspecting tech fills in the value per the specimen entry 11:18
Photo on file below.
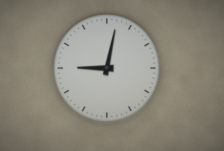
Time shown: 9:02
